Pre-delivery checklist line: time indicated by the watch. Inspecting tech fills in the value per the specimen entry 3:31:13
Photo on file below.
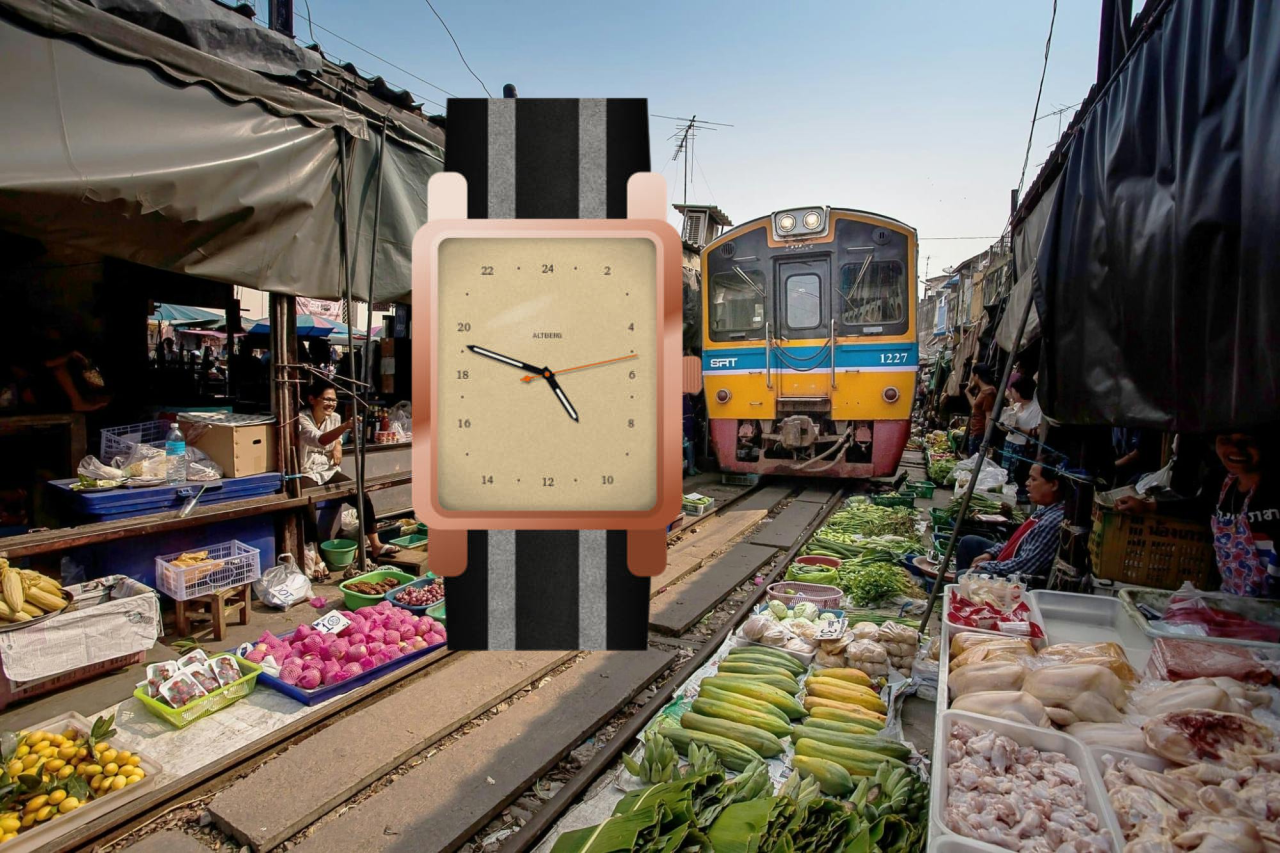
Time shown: 9:48:13
